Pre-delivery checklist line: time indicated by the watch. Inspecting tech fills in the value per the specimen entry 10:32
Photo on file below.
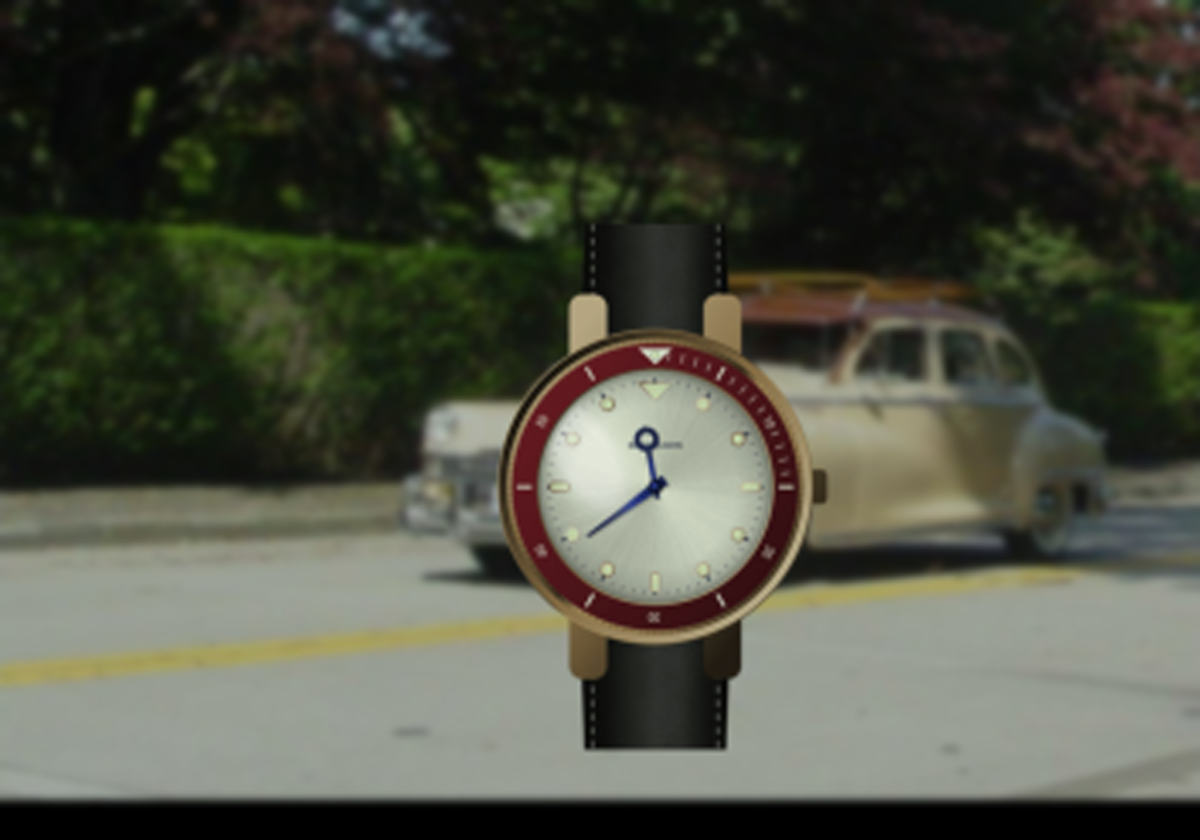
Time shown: 11:39
